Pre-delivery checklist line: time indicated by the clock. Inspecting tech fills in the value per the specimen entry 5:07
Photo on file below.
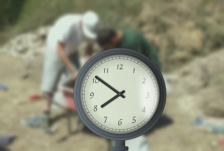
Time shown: 7:51
